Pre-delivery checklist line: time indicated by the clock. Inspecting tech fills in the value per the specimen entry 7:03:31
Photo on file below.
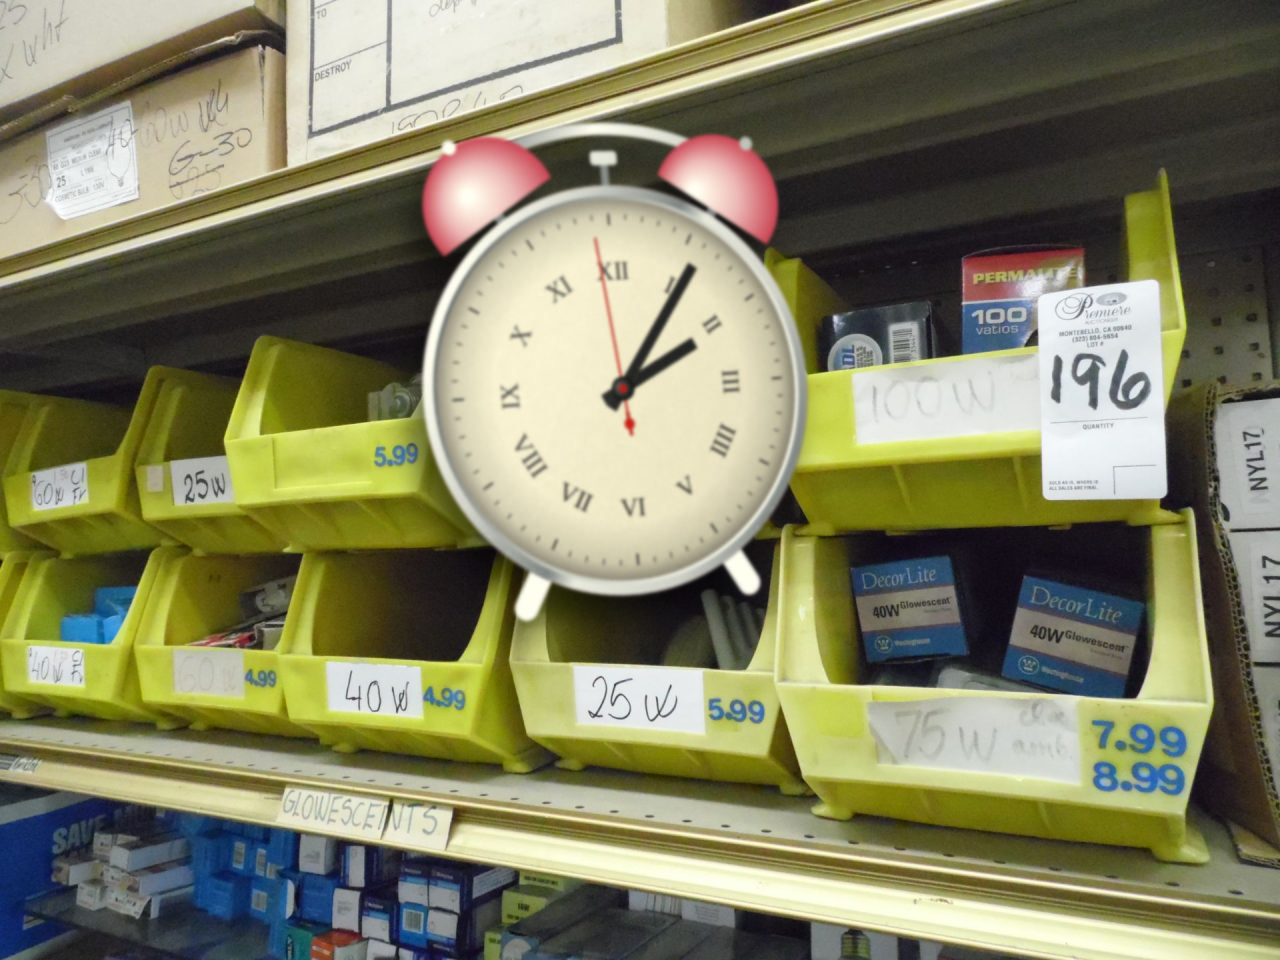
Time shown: 2:05:59
